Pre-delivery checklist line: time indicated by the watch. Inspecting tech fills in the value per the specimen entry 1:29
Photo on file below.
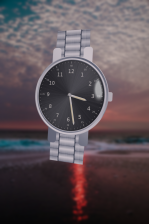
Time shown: 3:28
